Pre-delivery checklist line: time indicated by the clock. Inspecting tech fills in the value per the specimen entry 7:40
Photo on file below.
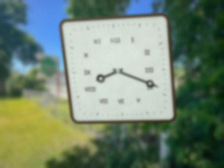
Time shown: 8:19
